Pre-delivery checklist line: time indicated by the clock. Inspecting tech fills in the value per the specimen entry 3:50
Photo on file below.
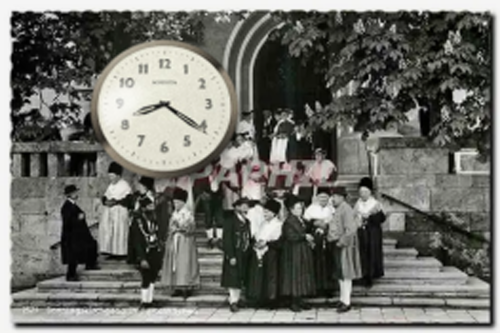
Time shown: 8:21
